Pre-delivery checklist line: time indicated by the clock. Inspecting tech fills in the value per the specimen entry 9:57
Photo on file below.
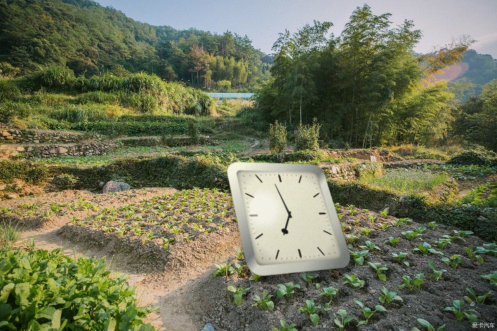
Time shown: 6:58
